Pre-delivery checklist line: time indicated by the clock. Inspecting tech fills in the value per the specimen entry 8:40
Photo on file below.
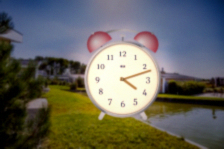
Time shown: 4:12
